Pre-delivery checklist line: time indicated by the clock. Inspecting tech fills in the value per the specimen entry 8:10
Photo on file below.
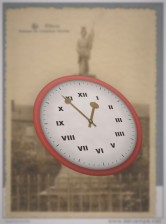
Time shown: 12:54
